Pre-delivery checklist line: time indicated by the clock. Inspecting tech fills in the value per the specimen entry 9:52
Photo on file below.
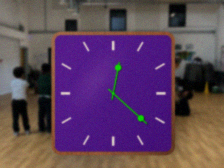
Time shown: 12:22
